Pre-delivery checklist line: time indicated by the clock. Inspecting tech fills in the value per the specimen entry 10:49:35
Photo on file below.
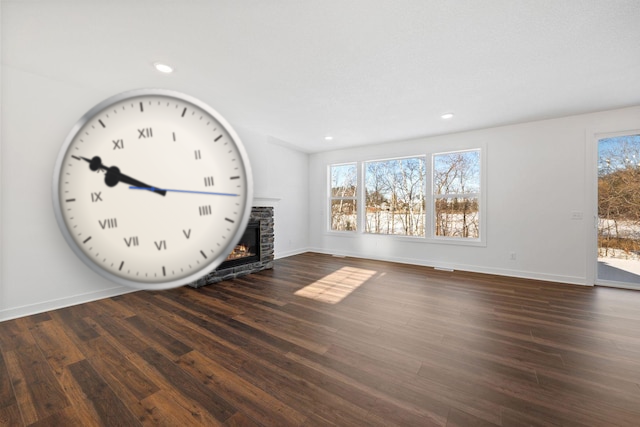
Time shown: 9:50:17
